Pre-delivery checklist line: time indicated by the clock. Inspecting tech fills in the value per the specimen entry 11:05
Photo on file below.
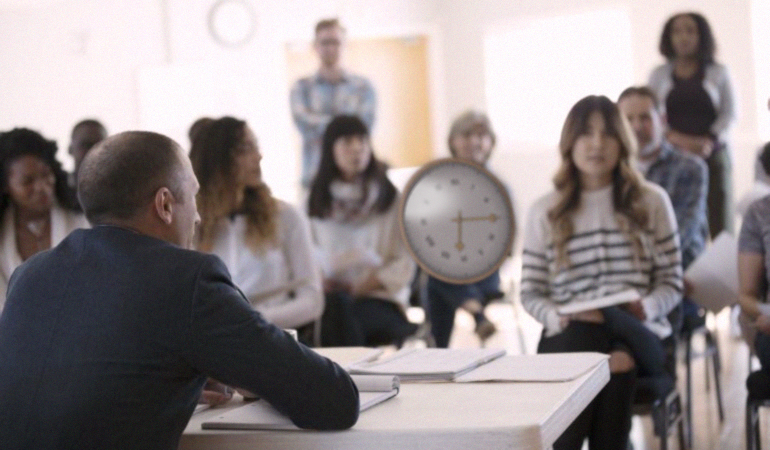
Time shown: 6:15
